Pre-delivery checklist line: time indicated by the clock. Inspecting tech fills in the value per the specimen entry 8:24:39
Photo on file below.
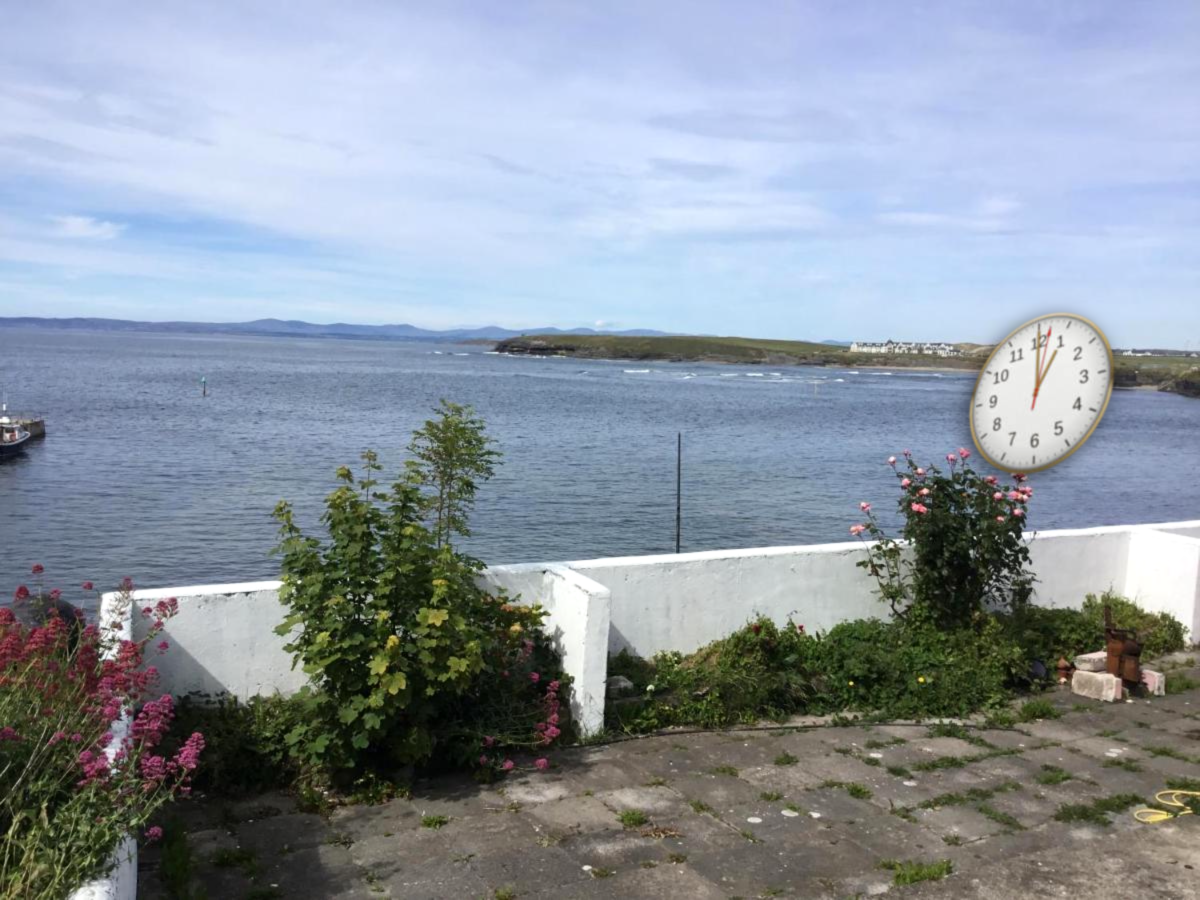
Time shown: 1:00:02
